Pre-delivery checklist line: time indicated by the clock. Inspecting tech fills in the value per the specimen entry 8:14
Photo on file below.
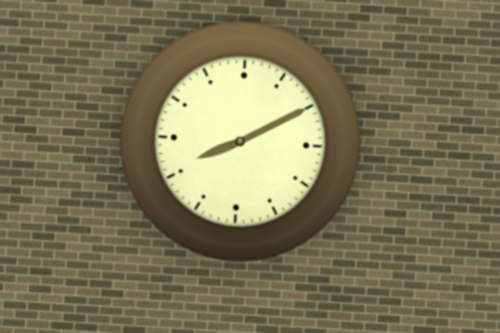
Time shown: 8:10
